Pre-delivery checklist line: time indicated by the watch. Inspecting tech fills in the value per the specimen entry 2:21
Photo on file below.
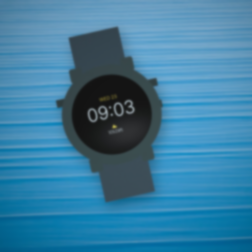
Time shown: 9:03
